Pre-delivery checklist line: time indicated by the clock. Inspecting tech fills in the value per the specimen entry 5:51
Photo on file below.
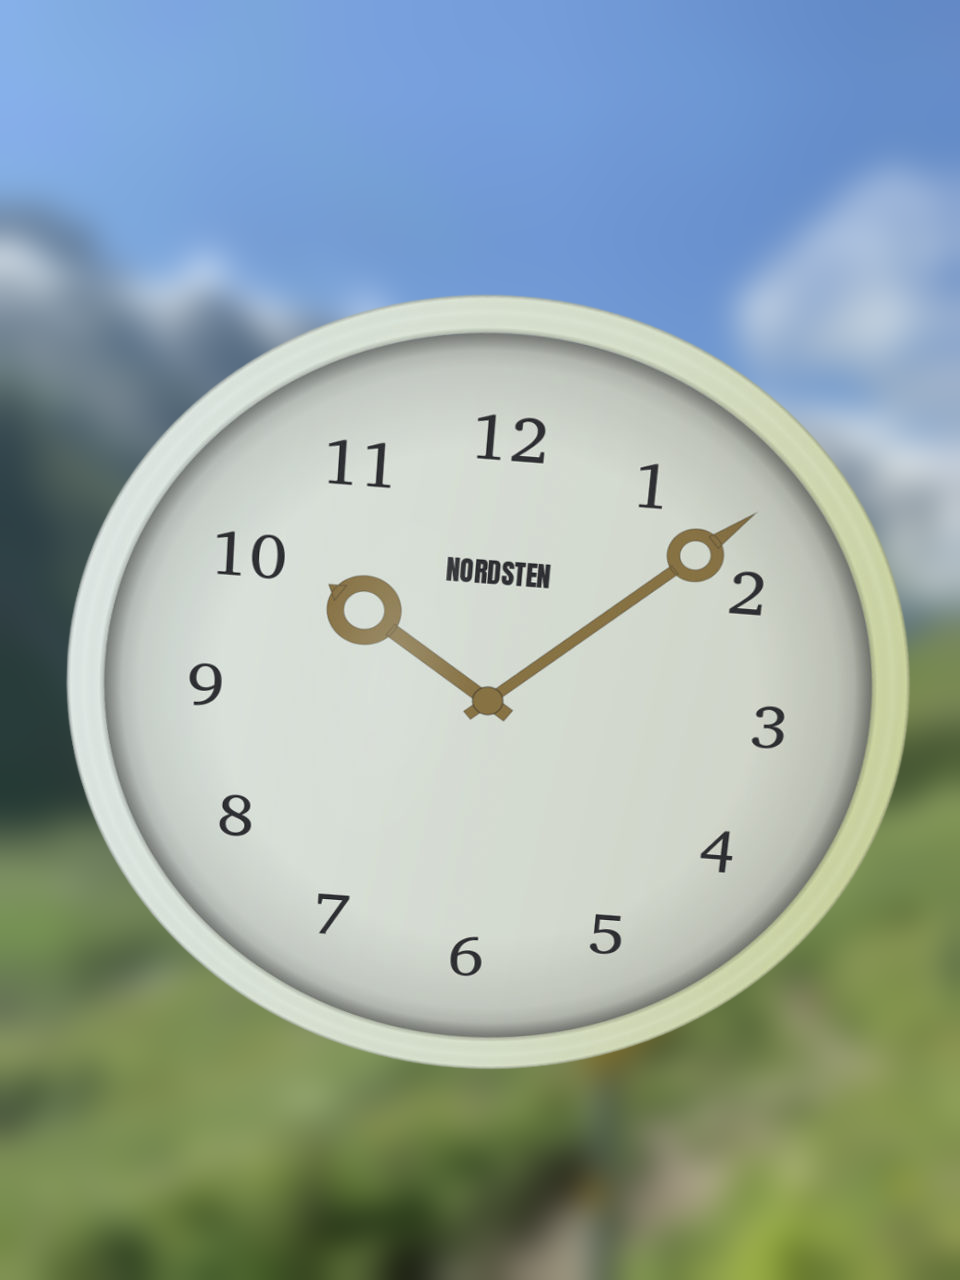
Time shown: 10:08
